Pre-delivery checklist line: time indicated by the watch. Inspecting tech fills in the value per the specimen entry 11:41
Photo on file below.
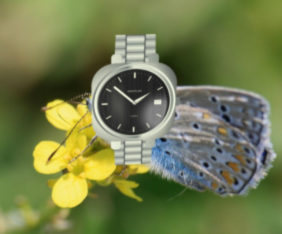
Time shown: 1:52
